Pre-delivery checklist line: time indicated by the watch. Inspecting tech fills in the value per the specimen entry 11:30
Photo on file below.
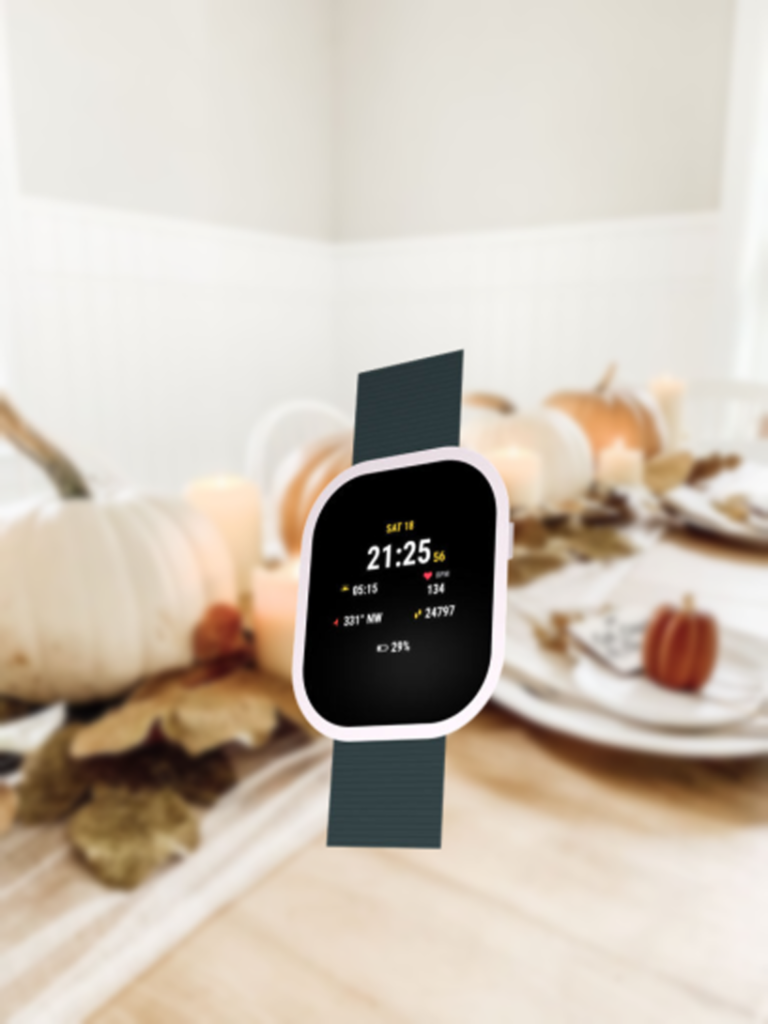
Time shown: 21:25
